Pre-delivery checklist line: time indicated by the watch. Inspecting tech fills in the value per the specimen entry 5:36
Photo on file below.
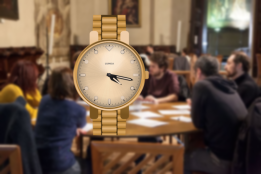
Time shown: 4:17
